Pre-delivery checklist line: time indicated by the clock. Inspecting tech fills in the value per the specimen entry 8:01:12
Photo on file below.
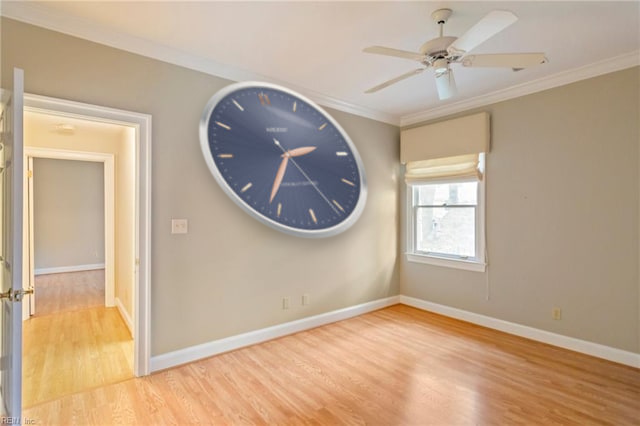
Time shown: 2:36:26
